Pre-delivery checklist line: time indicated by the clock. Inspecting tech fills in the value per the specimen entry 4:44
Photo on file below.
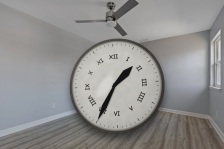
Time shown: 1:35
